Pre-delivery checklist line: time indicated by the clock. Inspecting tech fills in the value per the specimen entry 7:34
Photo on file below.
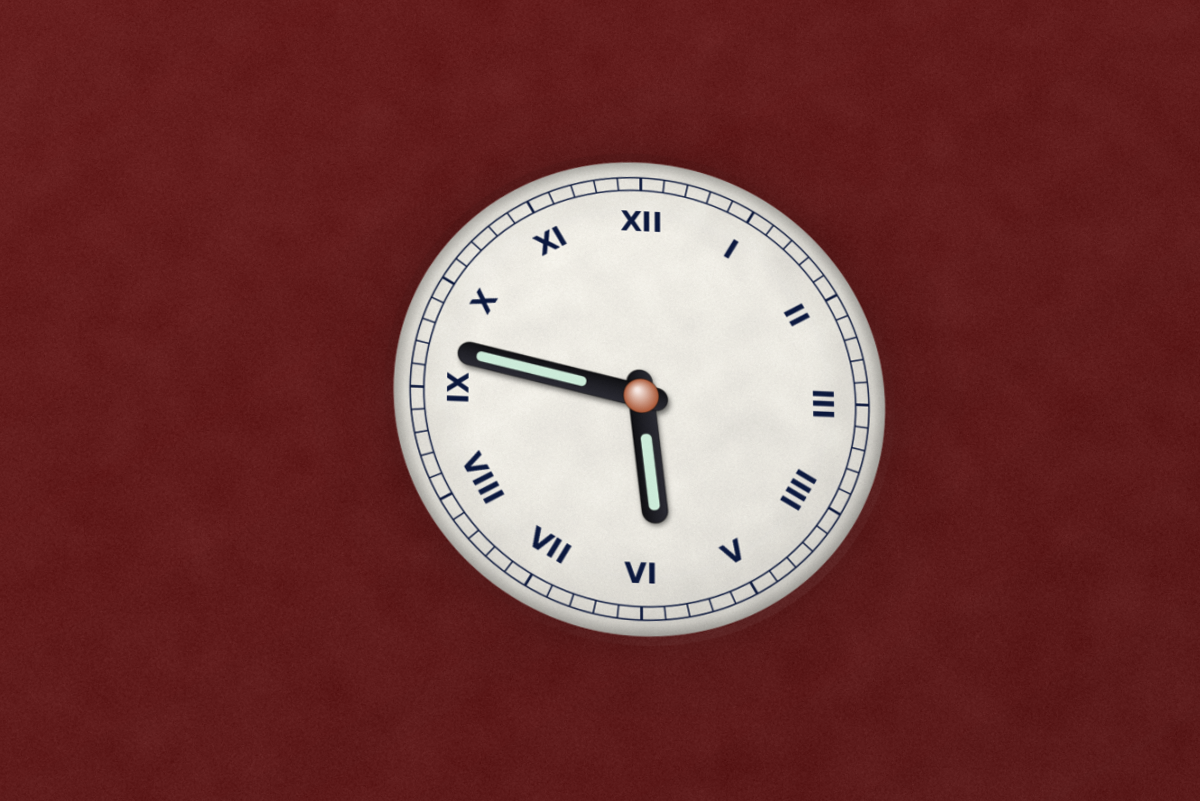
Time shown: 5:47
